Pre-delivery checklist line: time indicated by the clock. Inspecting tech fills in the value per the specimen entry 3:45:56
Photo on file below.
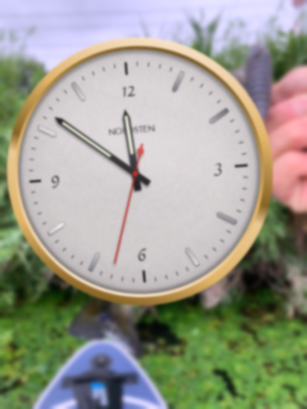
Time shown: 11:51:33
